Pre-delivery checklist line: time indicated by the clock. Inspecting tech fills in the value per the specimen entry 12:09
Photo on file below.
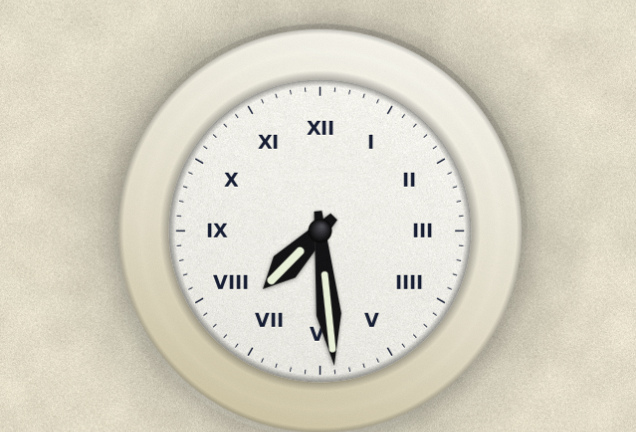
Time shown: 7:29
